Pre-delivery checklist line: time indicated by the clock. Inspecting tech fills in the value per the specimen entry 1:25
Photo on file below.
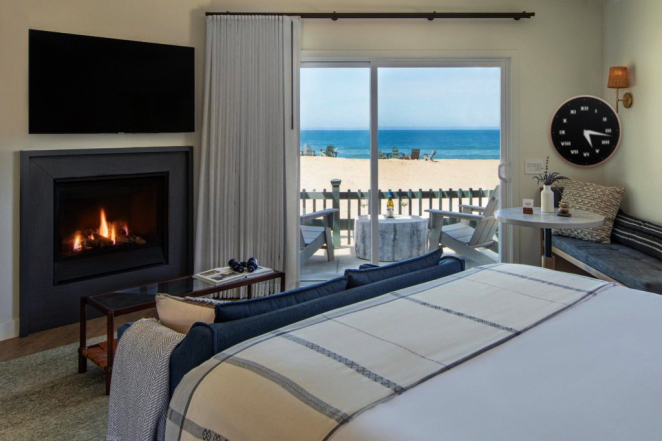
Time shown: 5:17
